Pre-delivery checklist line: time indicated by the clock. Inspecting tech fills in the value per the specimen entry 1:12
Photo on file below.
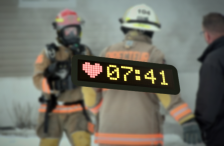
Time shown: 7:41
